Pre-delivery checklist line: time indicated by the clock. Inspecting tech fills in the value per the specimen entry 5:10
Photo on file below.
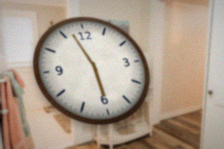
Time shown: 5:57
